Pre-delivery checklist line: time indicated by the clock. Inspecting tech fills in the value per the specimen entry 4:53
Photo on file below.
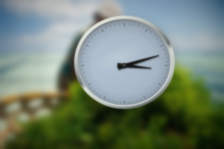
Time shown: 3:12
